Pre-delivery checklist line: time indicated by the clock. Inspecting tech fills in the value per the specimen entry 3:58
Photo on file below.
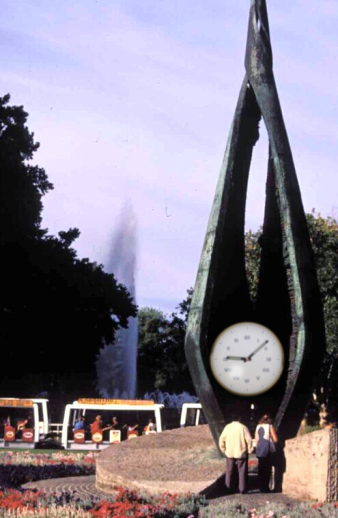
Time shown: 9:08
